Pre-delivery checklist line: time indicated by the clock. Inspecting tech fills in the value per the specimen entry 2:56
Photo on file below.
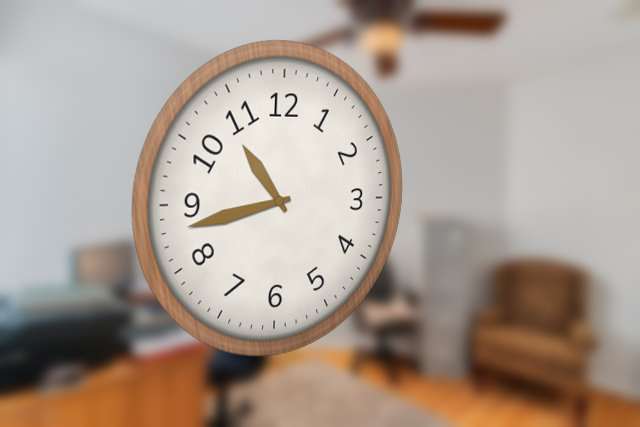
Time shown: 10:43
